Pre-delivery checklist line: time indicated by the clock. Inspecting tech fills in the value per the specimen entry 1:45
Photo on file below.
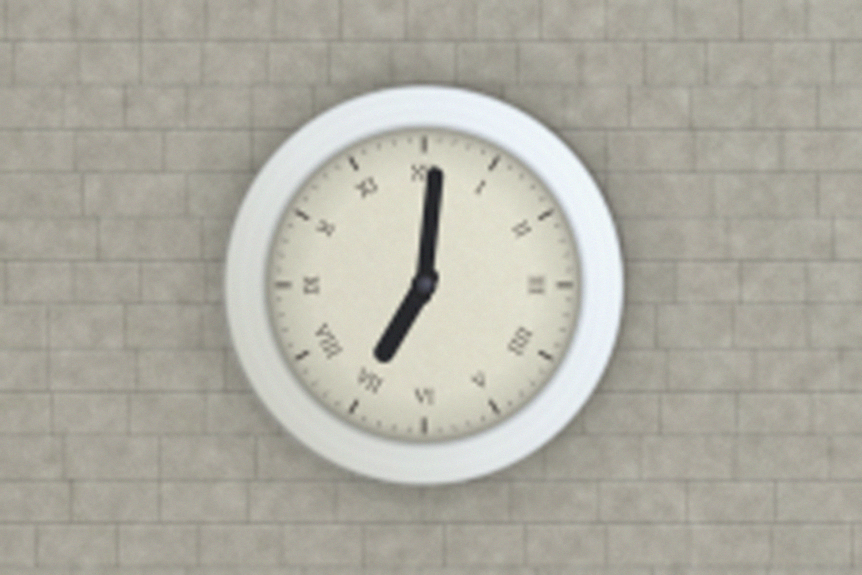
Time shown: 7:01
